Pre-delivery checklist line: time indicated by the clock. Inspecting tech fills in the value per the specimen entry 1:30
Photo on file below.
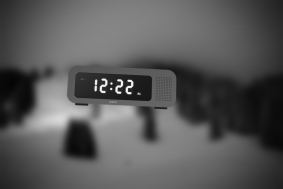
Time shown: 12:22
